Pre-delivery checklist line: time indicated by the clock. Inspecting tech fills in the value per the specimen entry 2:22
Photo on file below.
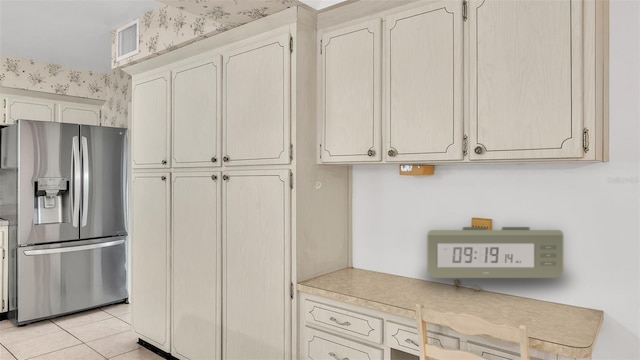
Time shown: 9:19
